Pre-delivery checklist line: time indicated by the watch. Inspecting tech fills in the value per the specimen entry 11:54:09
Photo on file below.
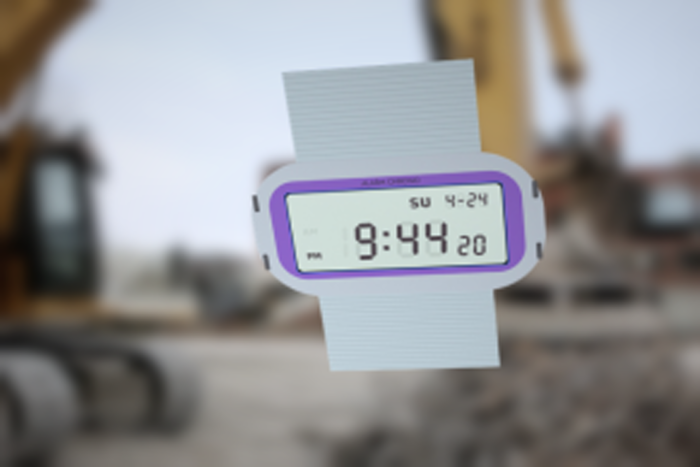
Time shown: 9:44:20
